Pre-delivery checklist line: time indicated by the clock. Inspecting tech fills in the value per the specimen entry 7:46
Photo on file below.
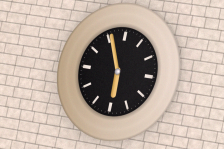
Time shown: 5:56
